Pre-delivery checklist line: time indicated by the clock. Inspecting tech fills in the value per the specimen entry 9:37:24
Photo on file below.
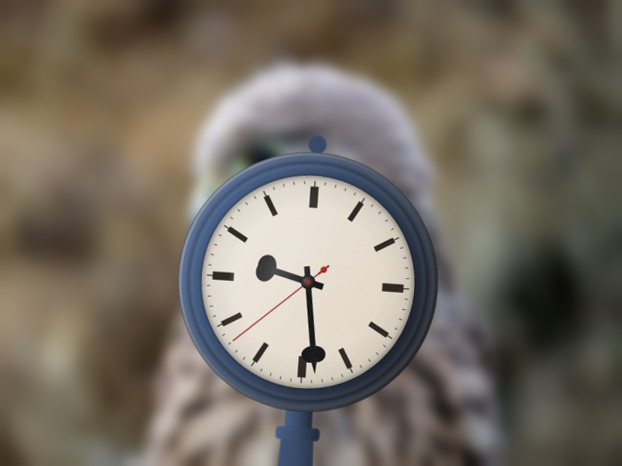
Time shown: 9:28:38
